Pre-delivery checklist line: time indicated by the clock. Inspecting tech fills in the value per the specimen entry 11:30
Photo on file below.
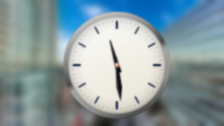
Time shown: 11:29
